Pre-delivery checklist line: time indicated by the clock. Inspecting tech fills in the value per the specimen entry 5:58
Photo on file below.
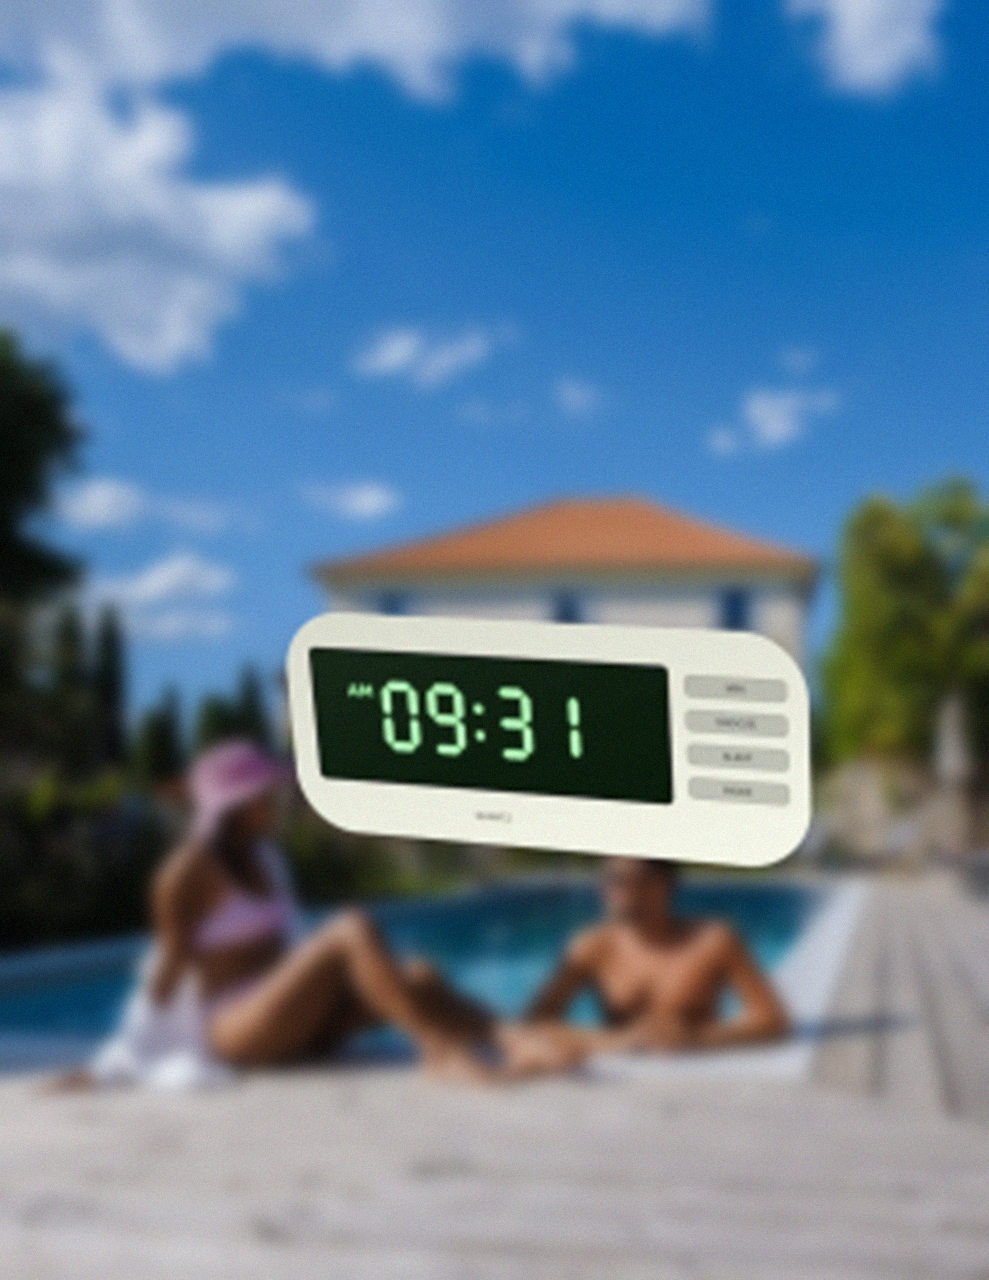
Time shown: 9:31
